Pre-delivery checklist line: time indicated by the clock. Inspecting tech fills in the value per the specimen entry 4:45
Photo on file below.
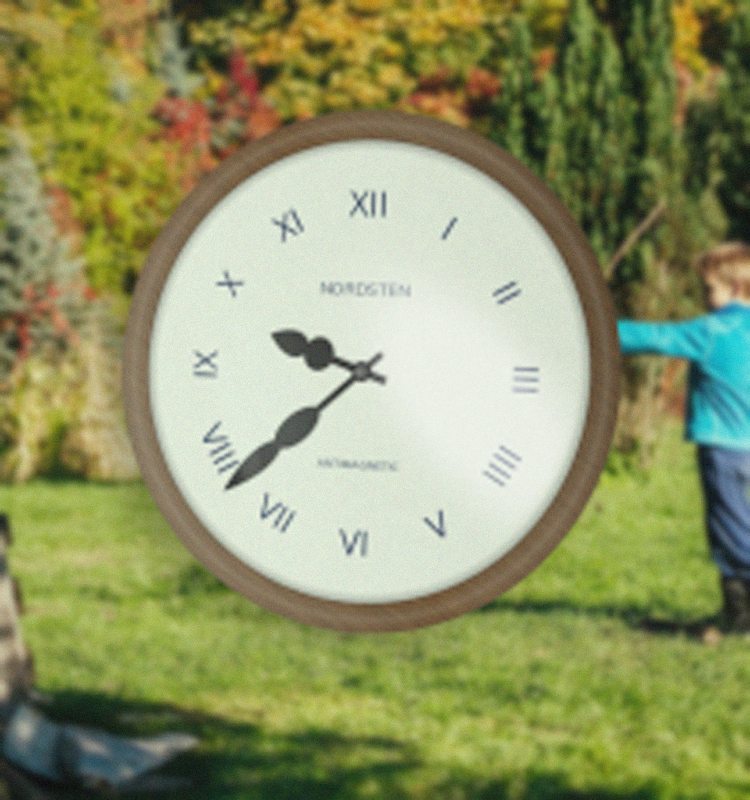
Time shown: 9:38
